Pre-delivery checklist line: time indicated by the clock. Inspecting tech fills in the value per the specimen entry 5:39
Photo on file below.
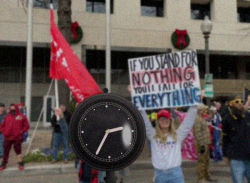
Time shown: 2:35
